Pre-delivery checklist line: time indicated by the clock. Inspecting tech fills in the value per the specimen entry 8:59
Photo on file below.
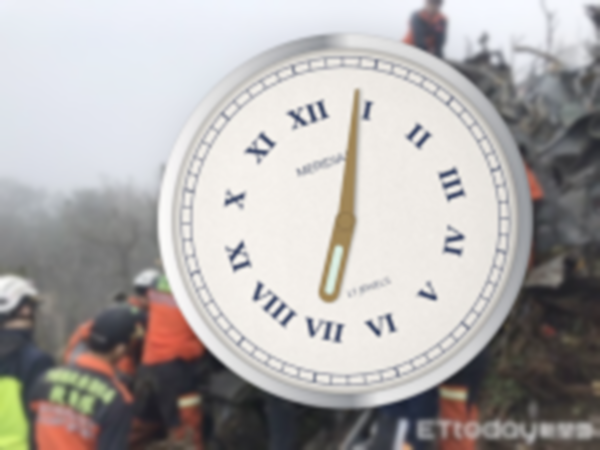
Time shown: 7:04
